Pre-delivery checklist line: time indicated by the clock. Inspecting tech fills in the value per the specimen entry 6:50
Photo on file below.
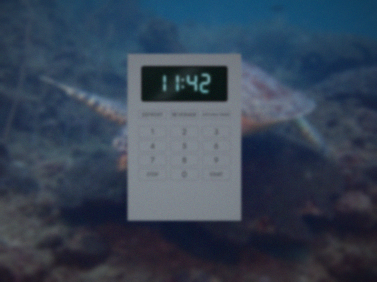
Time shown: 11:42
